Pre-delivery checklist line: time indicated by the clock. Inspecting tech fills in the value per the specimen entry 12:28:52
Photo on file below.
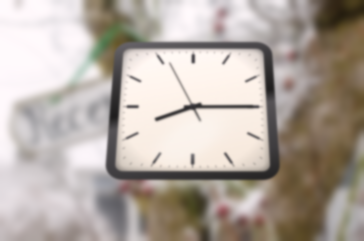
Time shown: 8:14:56
